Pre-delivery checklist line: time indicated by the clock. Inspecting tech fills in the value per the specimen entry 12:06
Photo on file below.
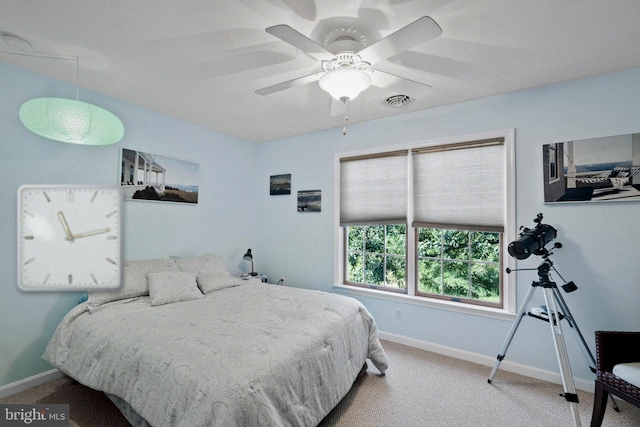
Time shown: 11:13
